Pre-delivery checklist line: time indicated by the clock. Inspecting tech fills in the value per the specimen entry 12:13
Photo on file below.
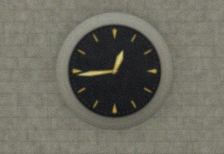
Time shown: 12:44
